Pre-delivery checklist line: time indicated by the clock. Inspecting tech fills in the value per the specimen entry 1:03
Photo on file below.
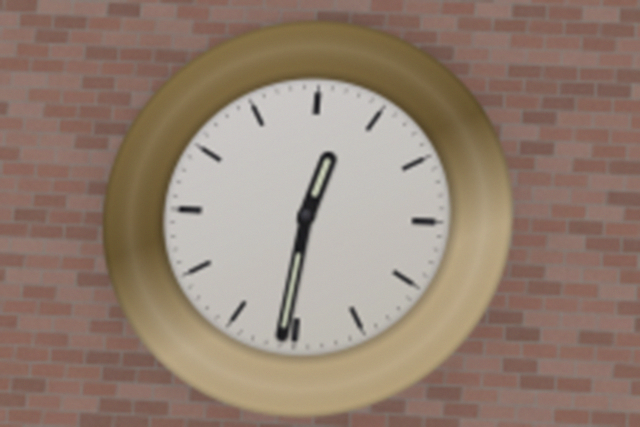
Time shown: 12:31
